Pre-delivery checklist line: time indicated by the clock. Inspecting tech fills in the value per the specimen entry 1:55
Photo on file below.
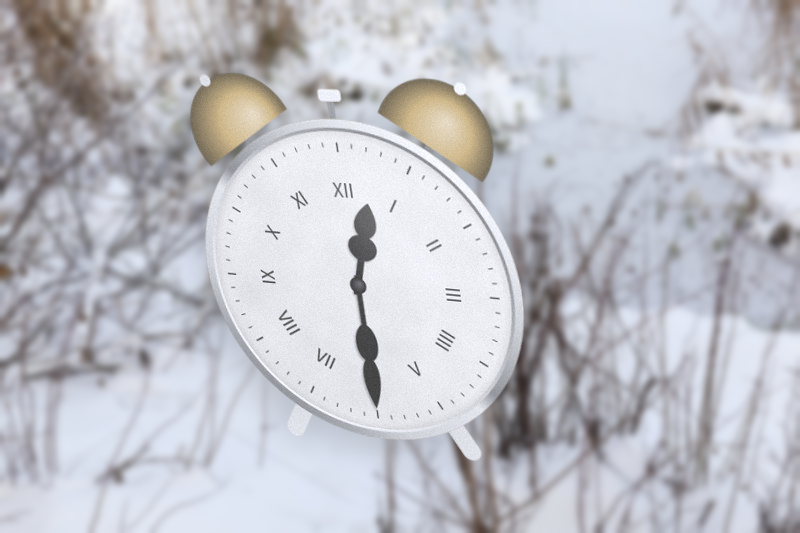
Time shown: 12:30
